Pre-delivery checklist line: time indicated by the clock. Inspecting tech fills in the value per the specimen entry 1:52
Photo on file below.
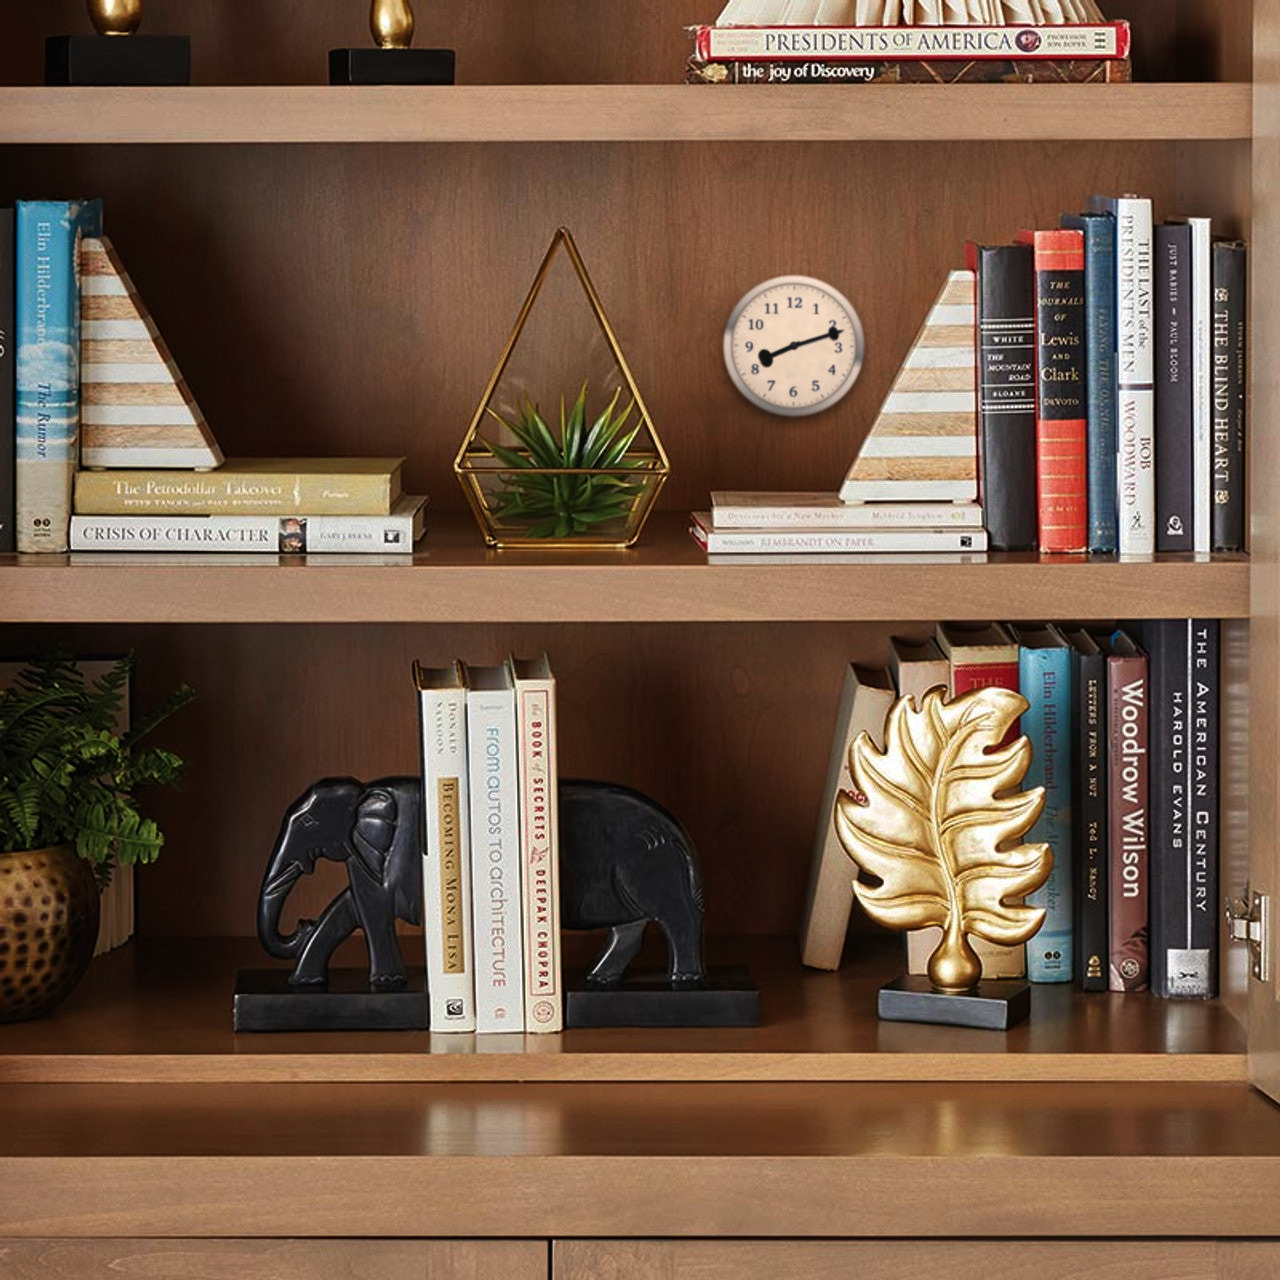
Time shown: 8:12
